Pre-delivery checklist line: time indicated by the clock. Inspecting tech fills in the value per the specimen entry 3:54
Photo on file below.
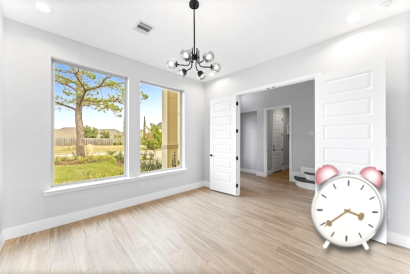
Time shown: 3:39
